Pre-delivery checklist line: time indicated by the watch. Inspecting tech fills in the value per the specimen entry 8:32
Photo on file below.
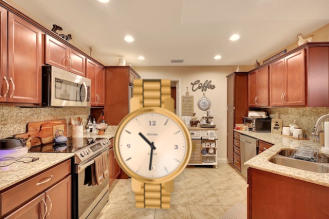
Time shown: 10:31
